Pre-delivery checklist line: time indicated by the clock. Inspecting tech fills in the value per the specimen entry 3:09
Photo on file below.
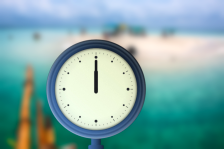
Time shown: 12:00
